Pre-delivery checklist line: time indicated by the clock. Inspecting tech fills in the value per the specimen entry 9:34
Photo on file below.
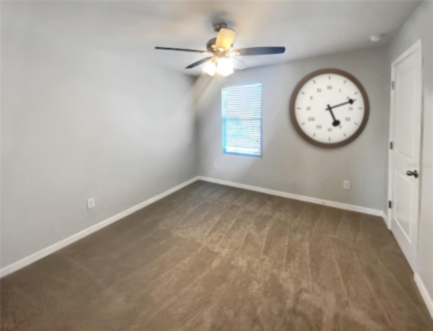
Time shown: 5:12
